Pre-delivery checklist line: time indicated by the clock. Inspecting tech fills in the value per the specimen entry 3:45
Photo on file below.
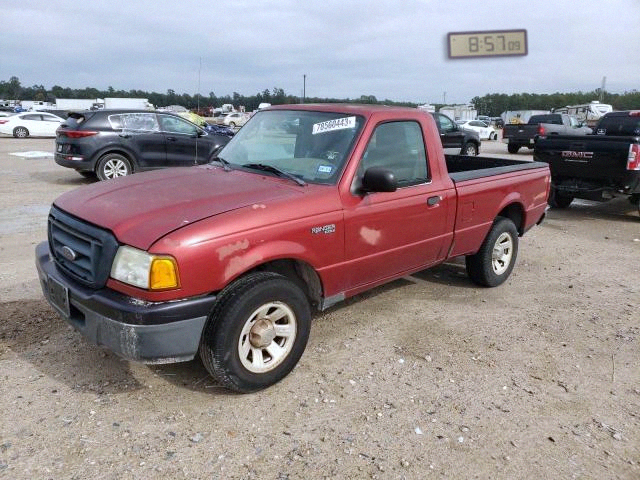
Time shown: 8:57
